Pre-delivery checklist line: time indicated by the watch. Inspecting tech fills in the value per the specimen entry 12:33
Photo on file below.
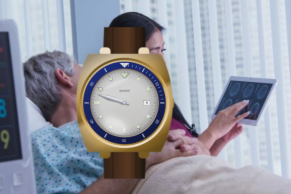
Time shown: 9:48
